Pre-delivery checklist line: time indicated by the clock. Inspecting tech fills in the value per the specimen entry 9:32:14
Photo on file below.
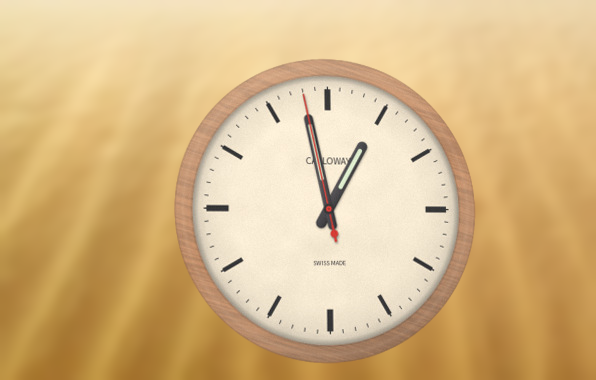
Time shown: 12:57:58
